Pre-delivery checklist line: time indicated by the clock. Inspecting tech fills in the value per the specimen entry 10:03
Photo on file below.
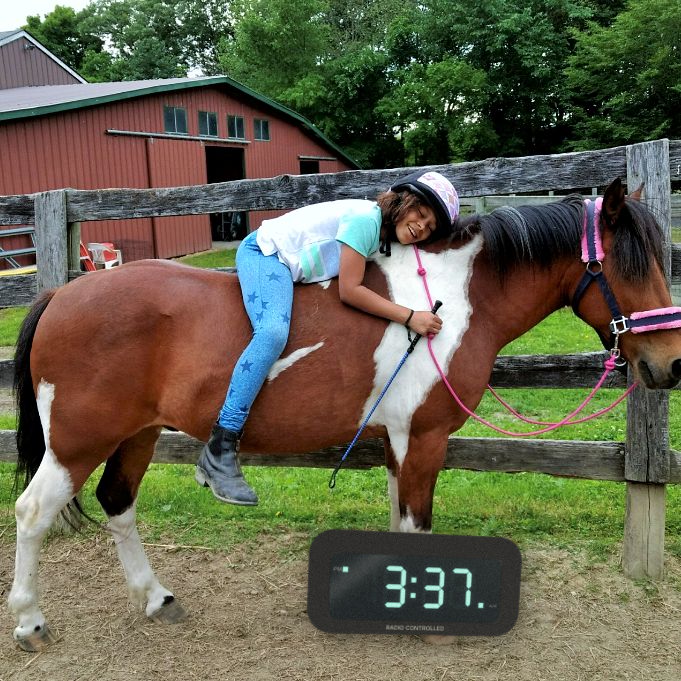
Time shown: 3:37
